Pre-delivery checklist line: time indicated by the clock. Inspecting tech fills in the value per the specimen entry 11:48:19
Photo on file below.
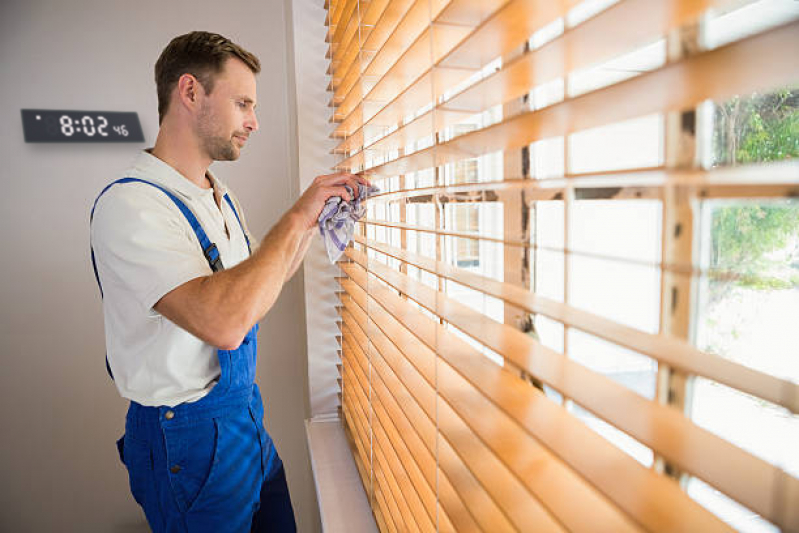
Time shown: 8:02:46
